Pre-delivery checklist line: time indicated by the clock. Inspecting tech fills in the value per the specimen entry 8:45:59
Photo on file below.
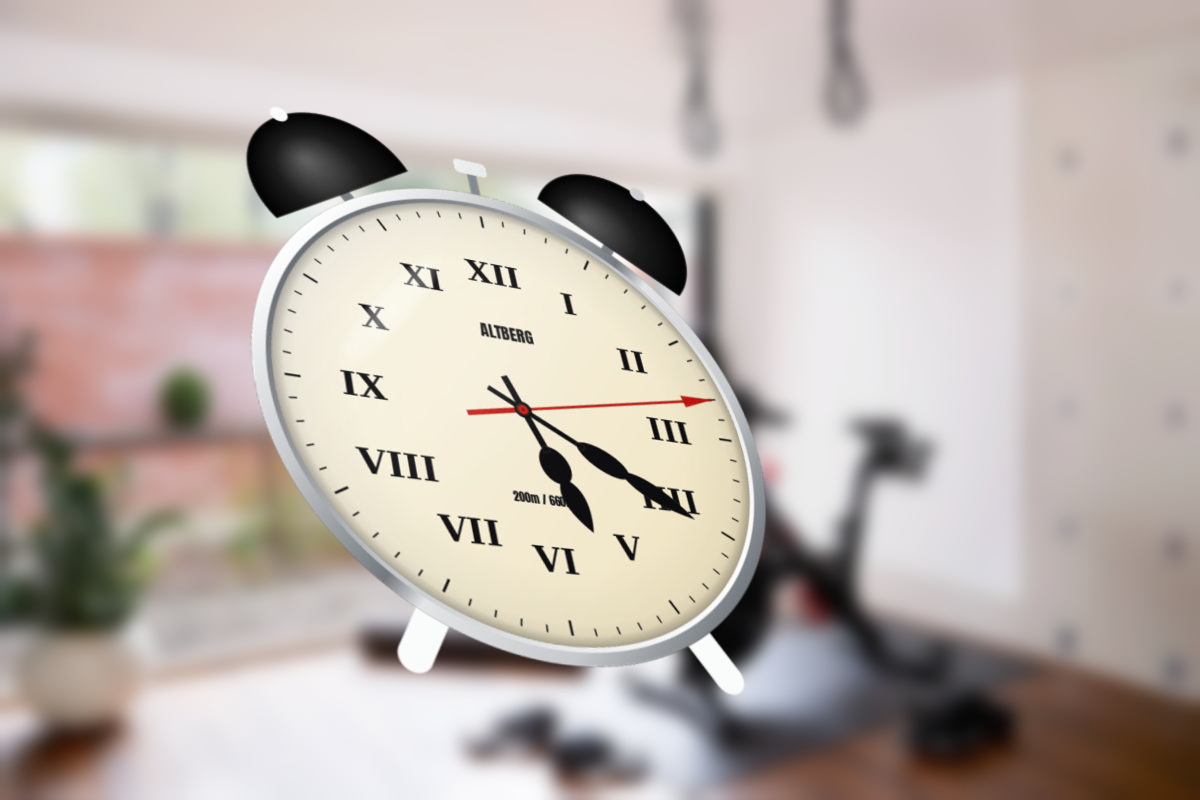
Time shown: 5:20:13
